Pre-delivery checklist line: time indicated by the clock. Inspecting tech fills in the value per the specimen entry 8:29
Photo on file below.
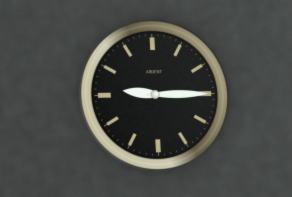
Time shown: 9:15
